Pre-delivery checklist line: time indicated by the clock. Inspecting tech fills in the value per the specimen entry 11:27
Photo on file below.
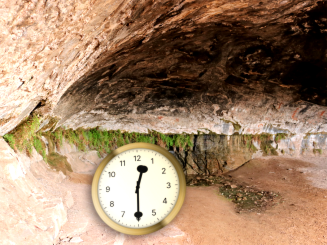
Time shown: 12:30
